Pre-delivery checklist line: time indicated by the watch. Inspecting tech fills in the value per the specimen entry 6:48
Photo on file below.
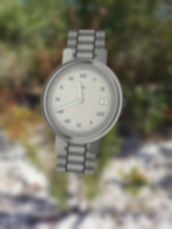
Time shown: 11:41
